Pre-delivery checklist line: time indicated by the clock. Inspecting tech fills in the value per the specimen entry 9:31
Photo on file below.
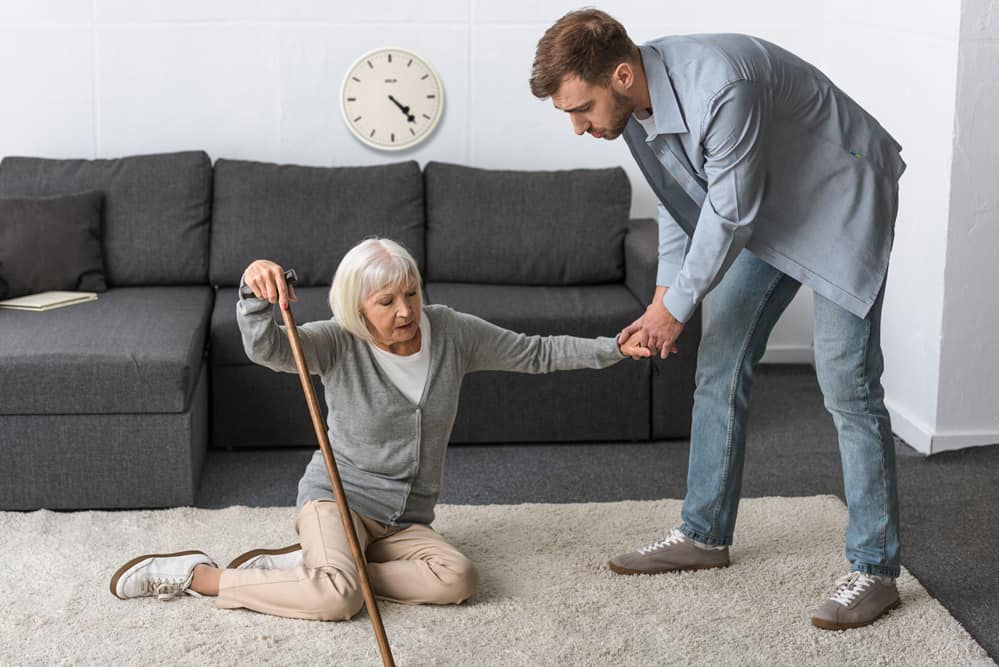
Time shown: 4:23
